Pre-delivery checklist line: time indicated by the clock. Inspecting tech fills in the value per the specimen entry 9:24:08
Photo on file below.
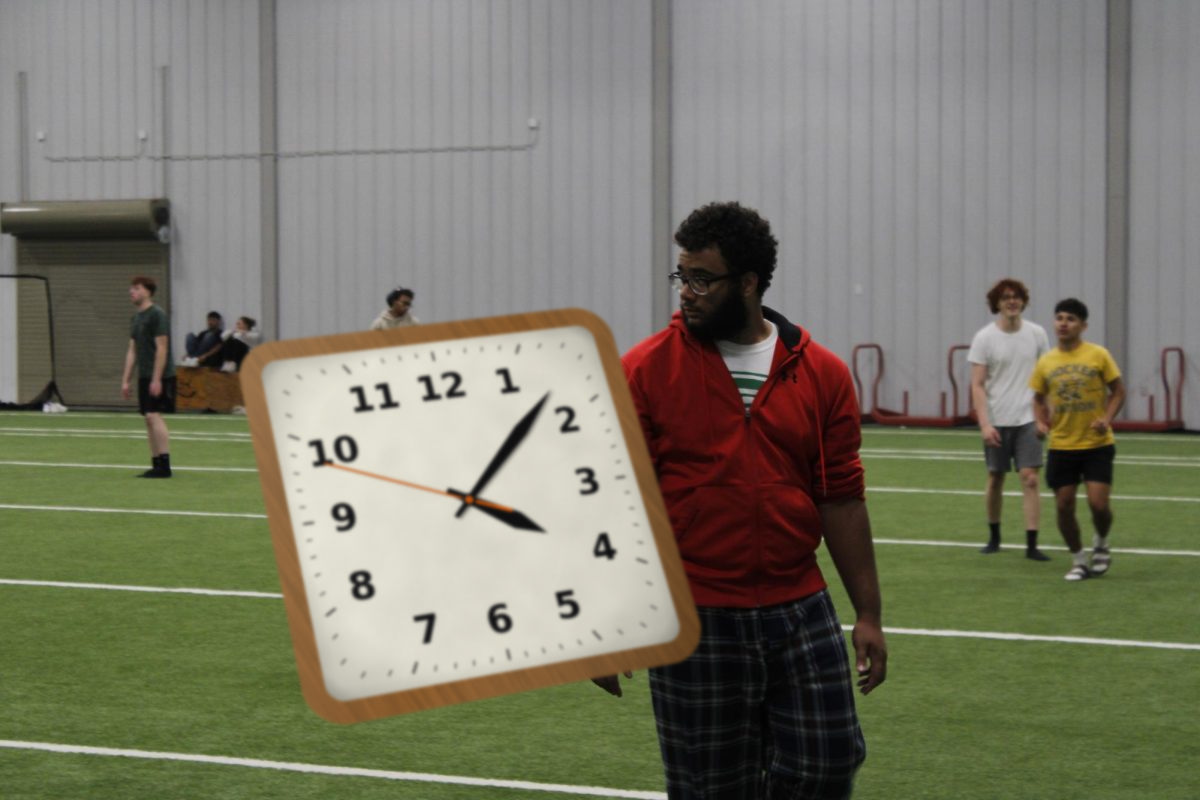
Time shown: 4:07:49
